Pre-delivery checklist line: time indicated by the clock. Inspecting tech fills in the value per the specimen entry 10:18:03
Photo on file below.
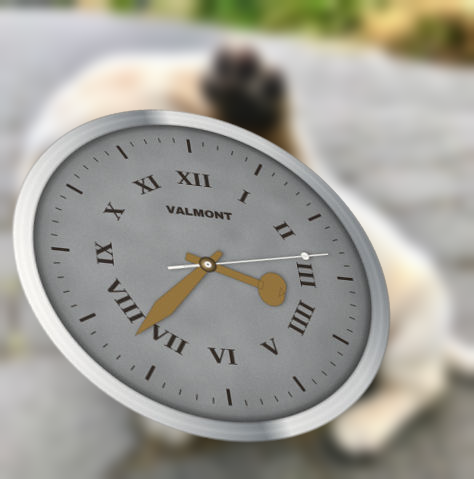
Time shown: 3:37:13
